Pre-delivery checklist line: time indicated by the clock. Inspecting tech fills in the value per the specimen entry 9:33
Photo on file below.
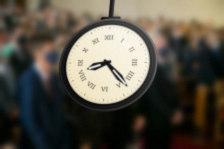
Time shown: 8:23
